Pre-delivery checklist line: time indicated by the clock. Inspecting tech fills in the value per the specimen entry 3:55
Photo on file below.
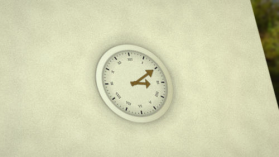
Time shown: 3:10
